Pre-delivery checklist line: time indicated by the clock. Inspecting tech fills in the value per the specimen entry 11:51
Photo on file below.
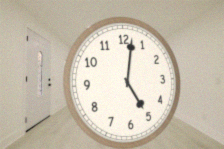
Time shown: 5:02
